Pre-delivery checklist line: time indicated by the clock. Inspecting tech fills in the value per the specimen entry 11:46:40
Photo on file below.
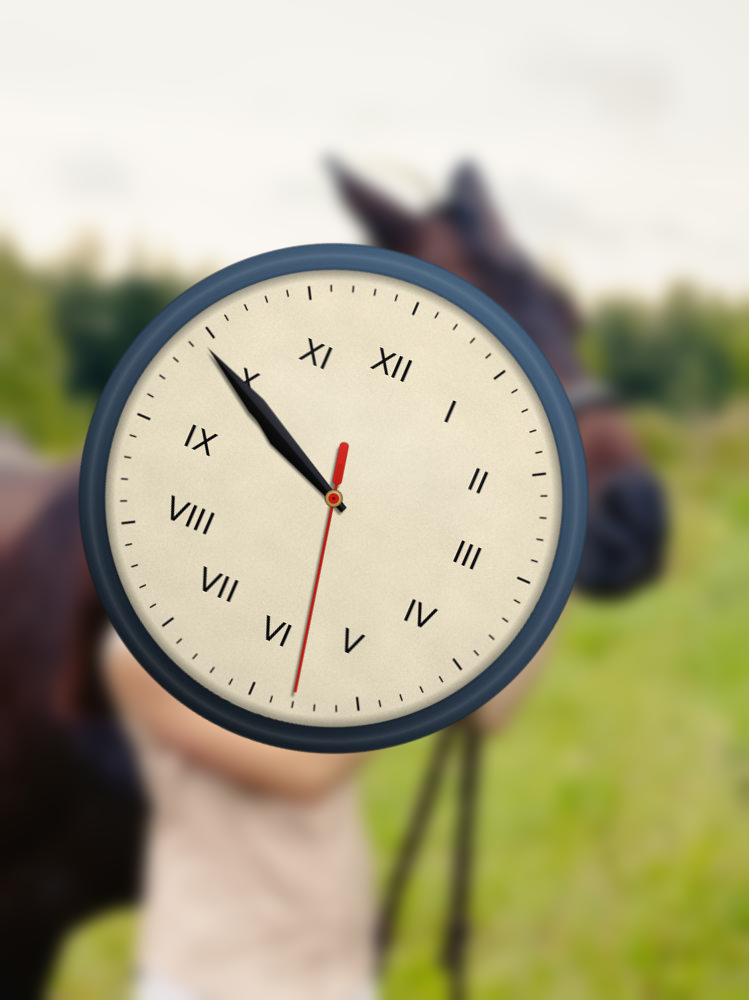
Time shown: 9:49:28
